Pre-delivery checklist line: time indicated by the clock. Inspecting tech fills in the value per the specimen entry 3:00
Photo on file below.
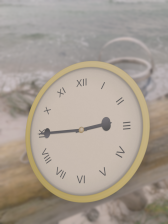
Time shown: 2:45
